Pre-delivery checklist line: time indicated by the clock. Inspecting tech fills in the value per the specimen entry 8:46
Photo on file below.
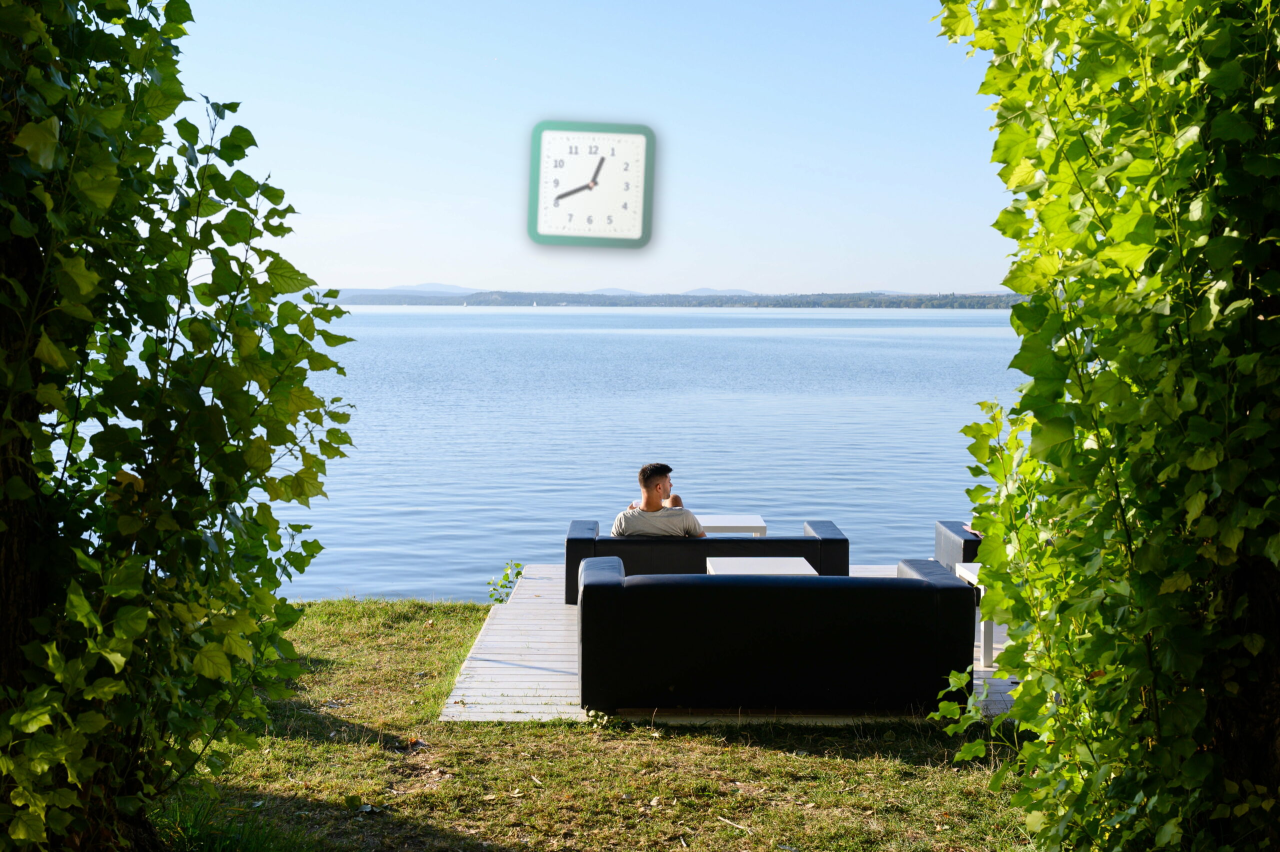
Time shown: 12:41
